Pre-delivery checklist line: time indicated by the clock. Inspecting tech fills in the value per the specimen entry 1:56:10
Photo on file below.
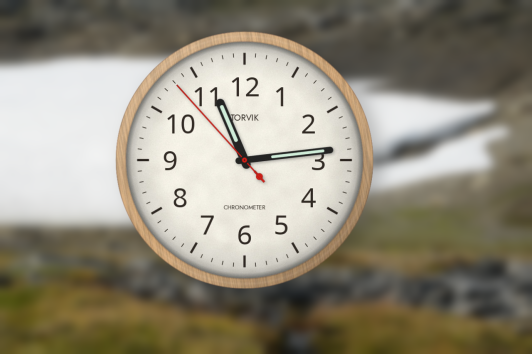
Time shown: 11:13:53
